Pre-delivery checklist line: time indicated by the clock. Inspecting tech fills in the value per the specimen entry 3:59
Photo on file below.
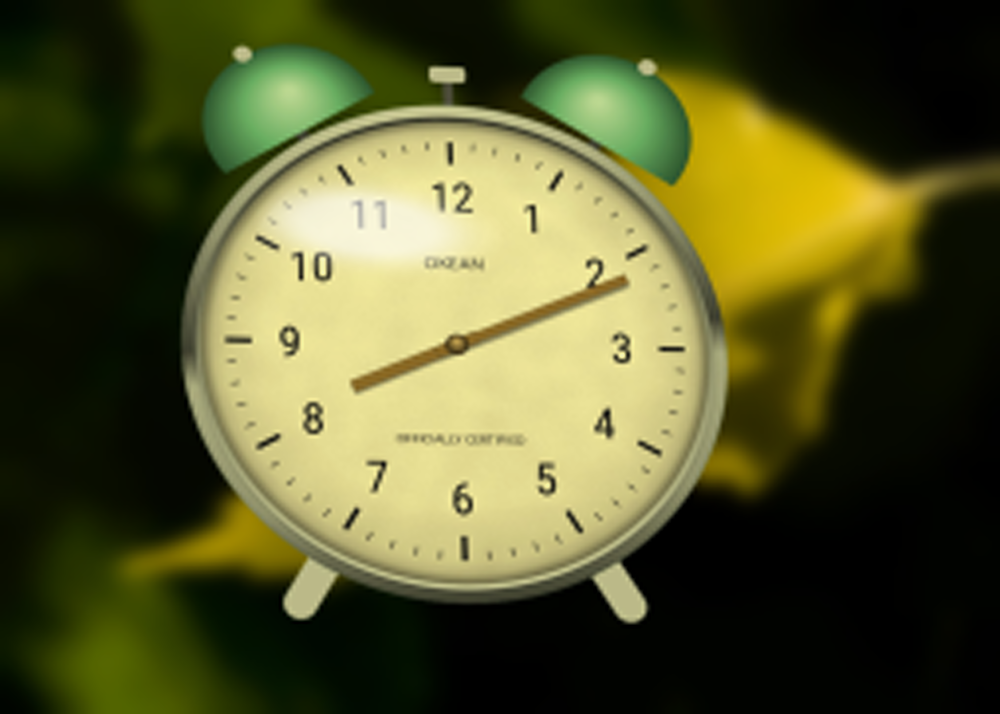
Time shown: 8:11
